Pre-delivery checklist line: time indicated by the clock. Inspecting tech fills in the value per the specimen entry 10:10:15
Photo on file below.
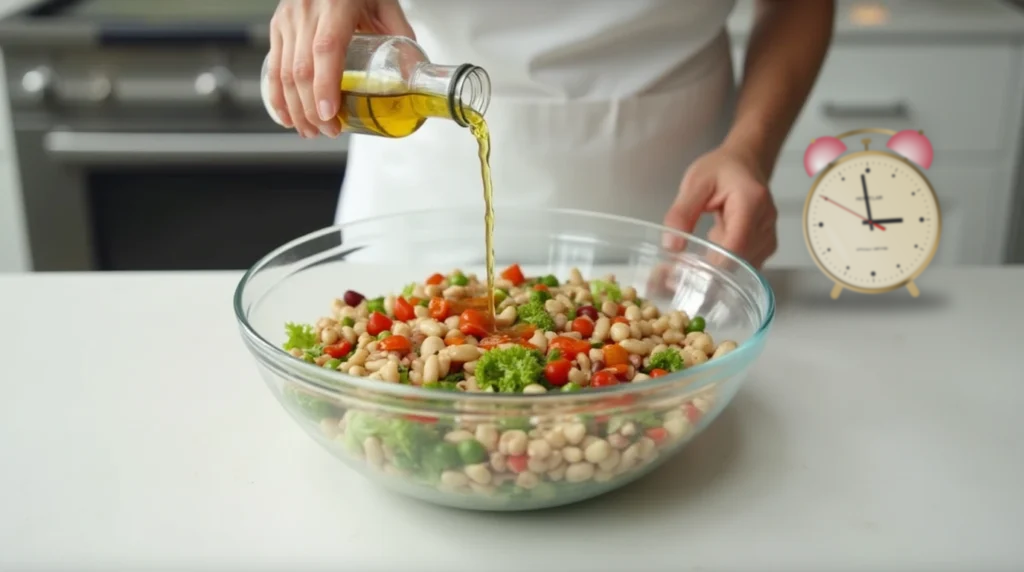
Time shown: 2:58:50
